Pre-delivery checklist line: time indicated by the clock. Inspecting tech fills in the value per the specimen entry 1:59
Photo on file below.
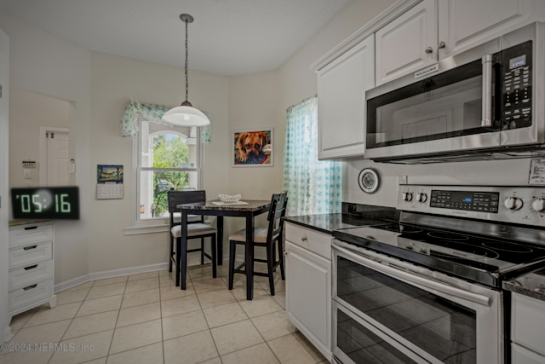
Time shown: 5:16
